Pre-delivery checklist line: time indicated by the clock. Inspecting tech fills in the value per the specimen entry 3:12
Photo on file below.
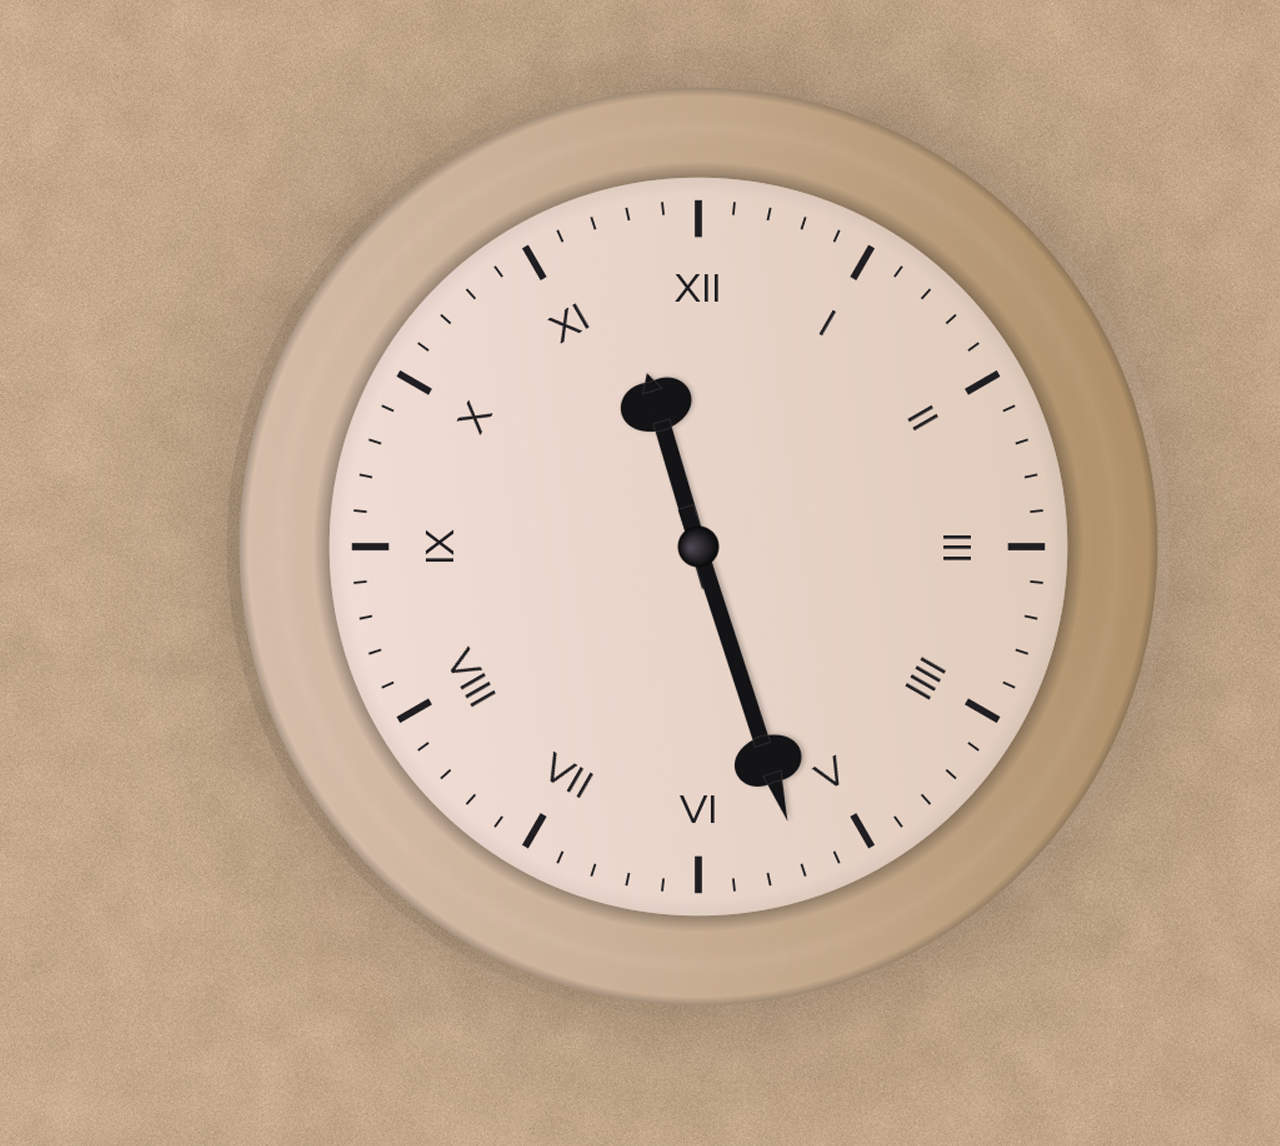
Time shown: 11:27
